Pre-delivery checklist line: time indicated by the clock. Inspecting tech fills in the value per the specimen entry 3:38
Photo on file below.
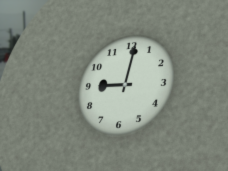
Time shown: 9:01
